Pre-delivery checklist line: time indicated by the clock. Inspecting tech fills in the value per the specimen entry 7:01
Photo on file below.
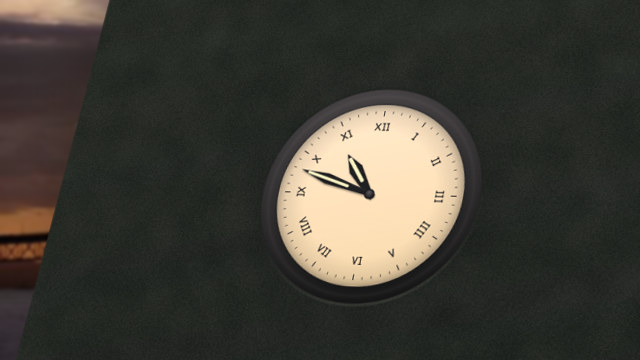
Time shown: 10:48
